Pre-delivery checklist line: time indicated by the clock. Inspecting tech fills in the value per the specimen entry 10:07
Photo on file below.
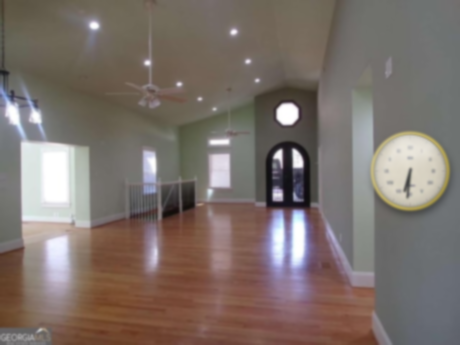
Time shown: 6:31
